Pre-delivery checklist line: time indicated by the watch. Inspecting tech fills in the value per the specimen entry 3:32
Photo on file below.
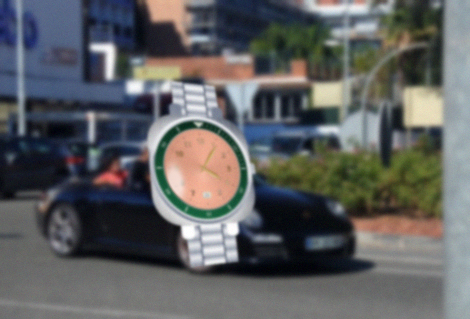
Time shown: 4:06
